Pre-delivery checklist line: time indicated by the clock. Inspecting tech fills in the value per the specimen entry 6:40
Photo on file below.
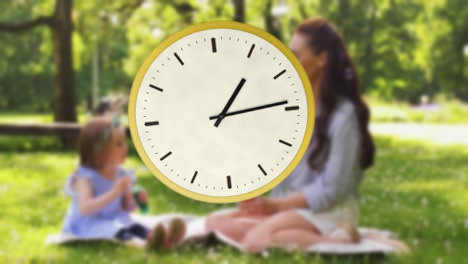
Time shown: 1:14
